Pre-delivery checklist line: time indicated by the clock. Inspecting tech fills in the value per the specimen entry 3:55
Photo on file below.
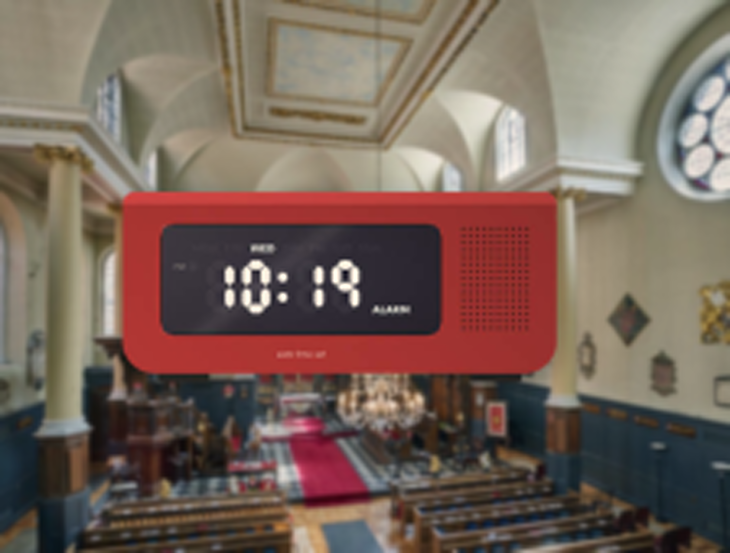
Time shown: 10:19
